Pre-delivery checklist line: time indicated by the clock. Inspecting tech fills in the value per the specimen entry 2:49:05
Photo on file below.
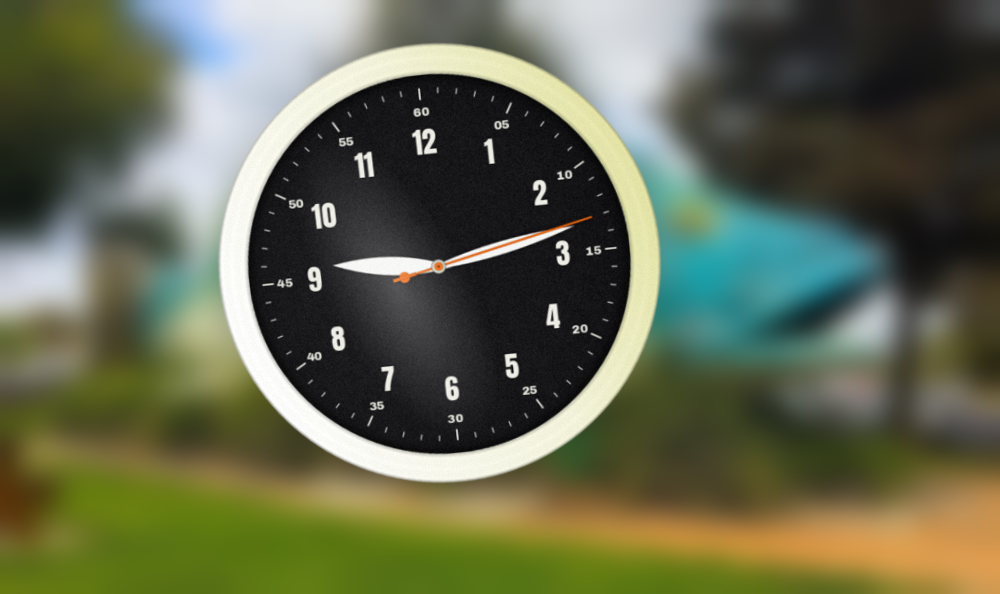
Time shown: 9:13:13
